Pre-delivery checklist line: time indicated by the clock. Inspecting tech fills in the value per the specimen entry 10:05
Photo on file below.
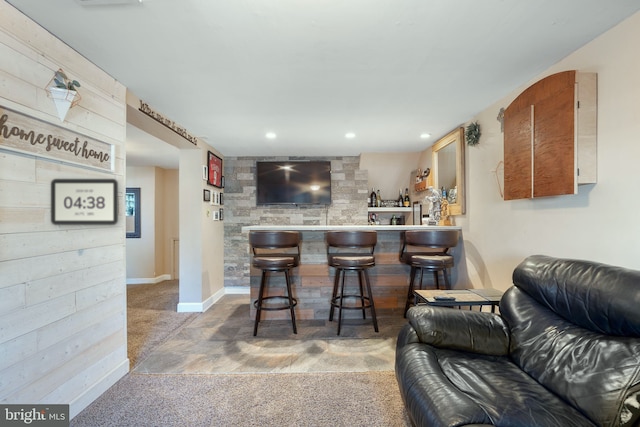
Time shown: 4:38
